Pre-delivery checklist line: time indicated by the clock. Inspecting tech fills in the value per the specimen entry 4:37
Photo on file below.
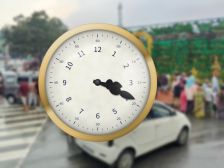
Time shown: 3:19
